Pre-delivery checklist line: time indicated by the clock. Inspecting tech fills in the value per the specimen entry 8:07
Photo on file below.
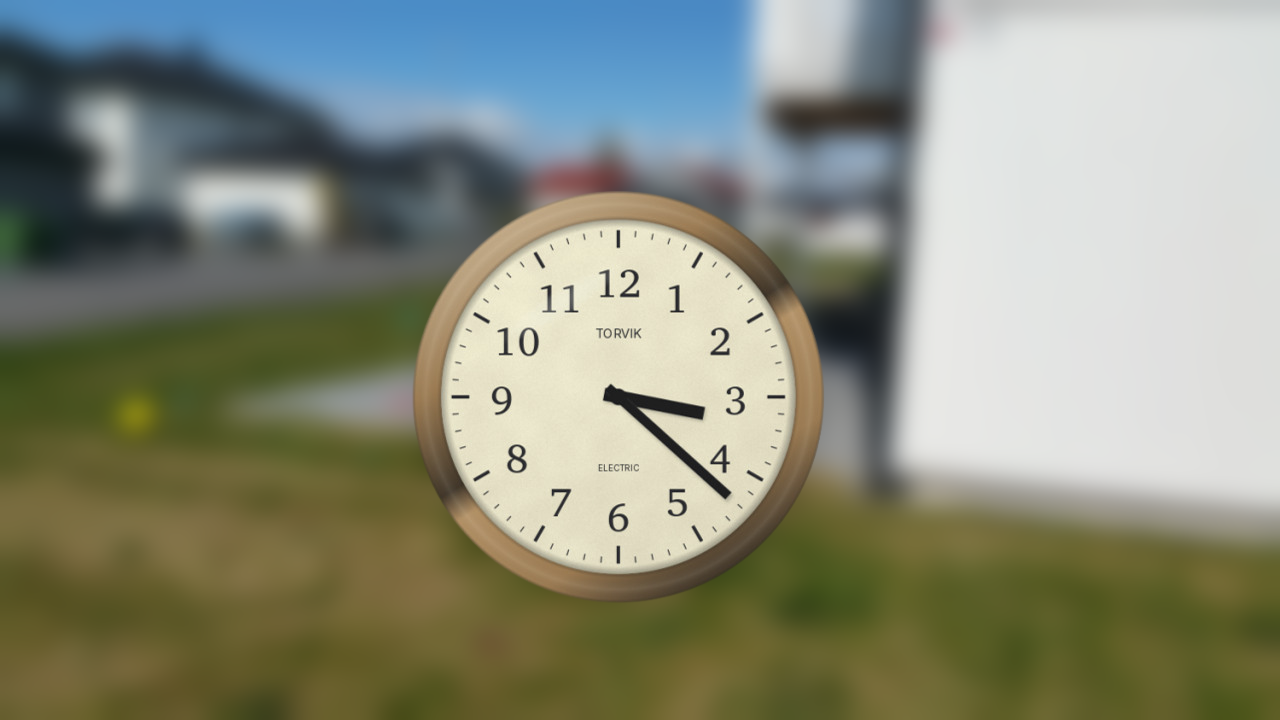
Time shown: 3:22
